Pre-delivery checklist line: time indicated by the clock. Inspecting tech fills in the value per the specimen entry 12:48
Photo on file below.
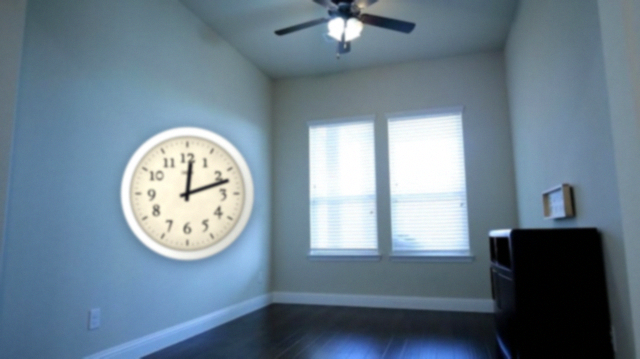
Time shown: 12:12
